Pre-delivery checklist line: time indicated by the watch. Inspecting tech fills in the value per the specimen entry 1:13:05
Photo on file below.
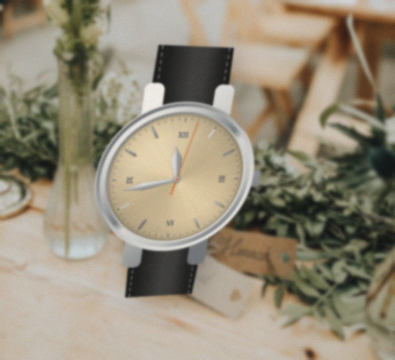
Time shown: 11:43:02
